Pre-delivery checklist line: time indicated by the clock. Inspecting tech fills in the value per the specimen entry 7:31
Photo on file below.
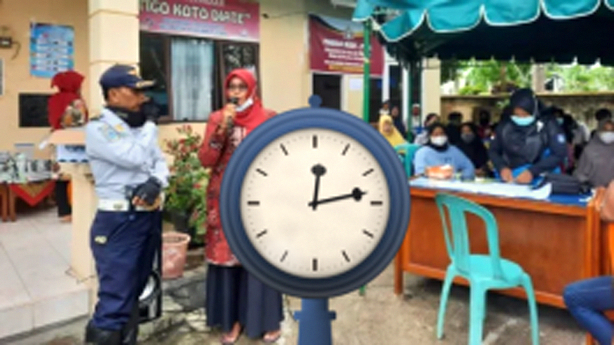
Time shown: 12:13
